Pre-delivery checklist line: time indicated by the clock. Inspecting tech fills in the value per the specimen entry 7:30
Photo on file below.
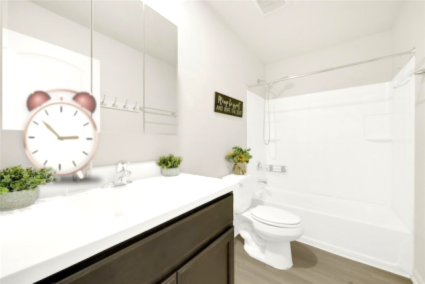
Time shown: 2:52
